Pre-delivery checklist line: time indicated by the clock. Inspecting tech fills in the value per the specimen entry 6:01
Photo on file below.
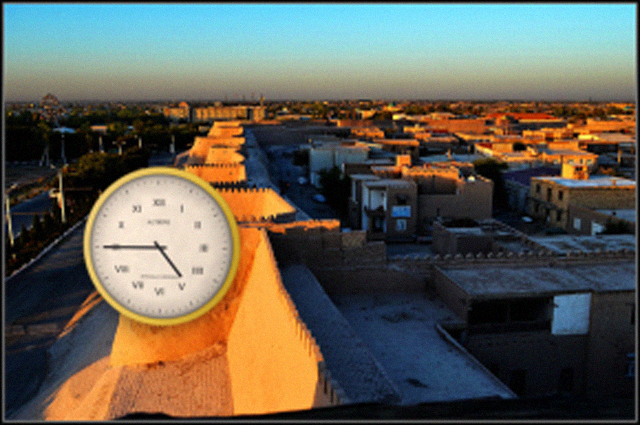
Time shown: 4:45
